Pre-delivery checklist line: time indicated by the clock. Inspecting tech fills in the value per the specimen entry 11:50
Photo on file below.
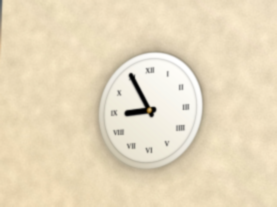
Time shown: 8:55
